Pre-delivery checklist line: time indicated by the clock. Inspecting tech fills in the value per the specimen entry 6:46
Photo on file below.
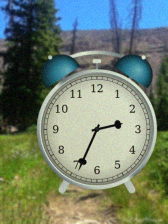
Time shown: 2:34
